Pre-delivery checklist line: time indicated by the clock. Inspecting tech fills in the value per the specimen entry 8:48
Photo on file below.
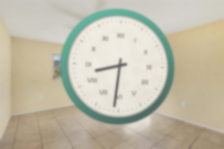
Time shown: 8:31
